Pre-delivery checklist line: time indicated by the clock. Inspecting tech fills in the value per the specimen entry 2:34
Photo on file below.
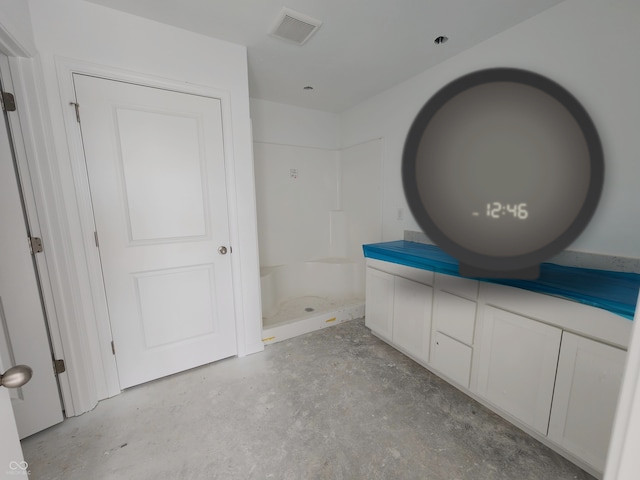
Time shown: 12:46
